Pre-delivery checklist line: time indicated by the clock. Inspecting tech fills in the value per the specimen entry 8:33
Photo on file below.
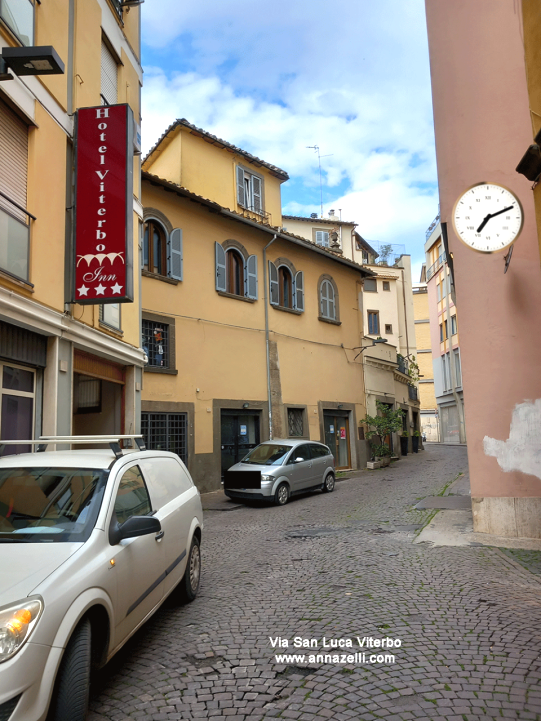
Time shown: 7:11
